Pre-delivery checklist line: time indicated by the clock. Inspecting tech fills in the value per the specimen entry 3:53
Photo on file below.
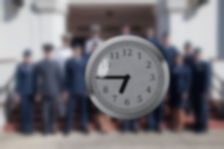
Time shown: 6:45
